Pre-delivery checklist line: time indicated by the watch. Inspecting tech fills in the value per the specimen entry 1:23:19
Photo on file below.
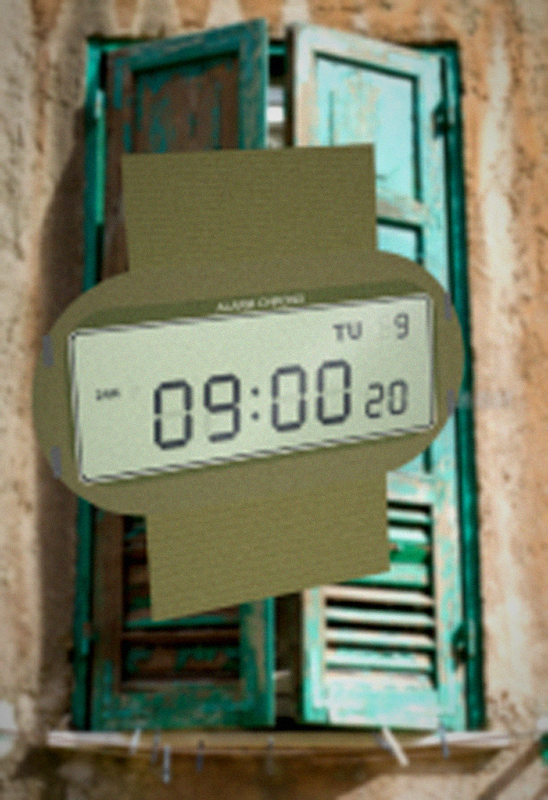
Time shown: 9:00:20
